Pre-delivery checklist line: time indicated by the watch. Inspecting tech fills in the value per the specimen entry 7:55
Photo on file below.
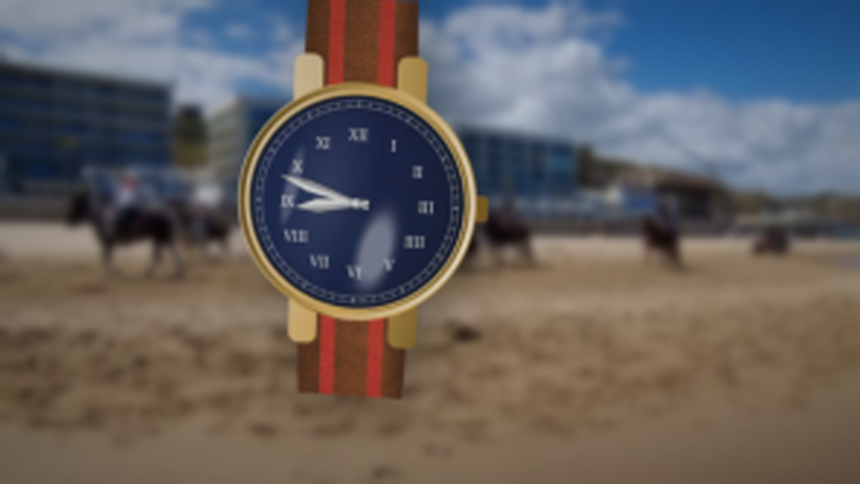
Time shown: 8:48
